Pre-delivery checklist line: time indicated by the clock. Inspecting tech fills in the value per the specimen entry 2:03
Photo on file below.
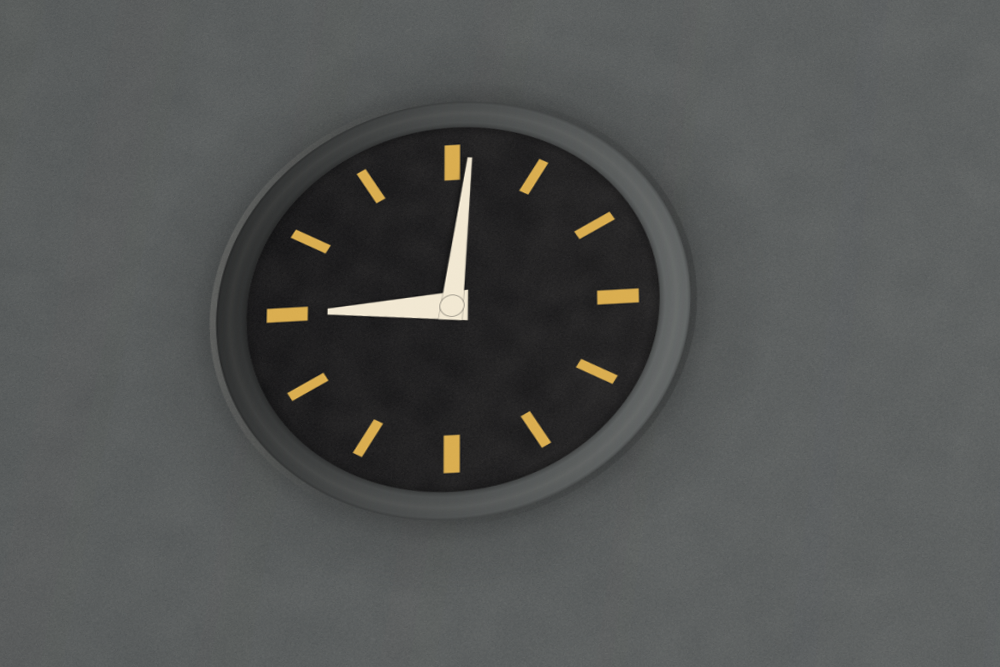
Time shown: 9:01
